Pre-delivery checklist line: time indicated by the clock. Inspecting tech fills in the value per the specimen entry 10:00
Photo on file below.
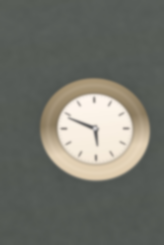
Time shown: 5:49
